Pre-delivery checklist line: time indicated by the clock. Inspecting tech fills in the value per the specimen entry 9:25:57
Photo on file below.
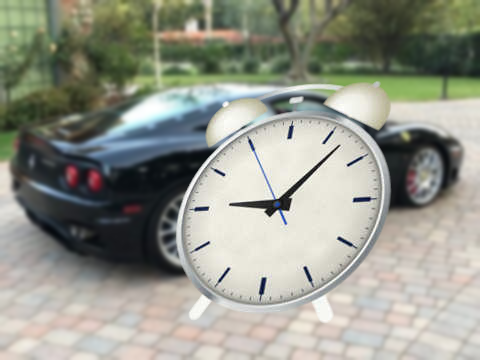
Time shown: 9:06:55
